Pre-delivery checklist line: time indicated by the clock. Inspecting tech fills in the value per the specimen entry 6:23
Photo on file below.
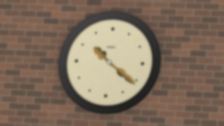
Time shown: 10:21
